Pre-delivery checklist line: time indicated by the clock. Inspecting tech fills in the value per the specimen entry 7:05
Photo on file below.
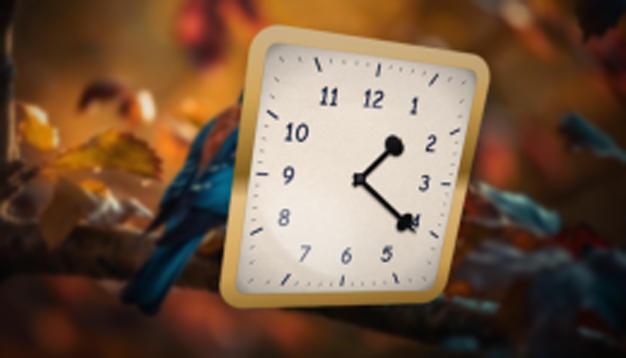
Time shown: 1:21
